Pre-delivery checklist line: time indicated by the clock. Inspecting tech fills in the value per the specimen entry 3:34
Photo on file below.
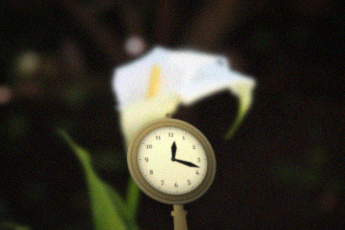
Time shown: 12:18
